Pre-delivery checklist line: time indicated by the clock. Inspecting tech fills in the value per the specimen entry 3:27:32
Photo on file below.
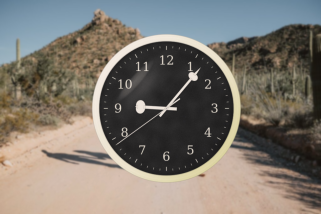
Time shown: 9:06:39
